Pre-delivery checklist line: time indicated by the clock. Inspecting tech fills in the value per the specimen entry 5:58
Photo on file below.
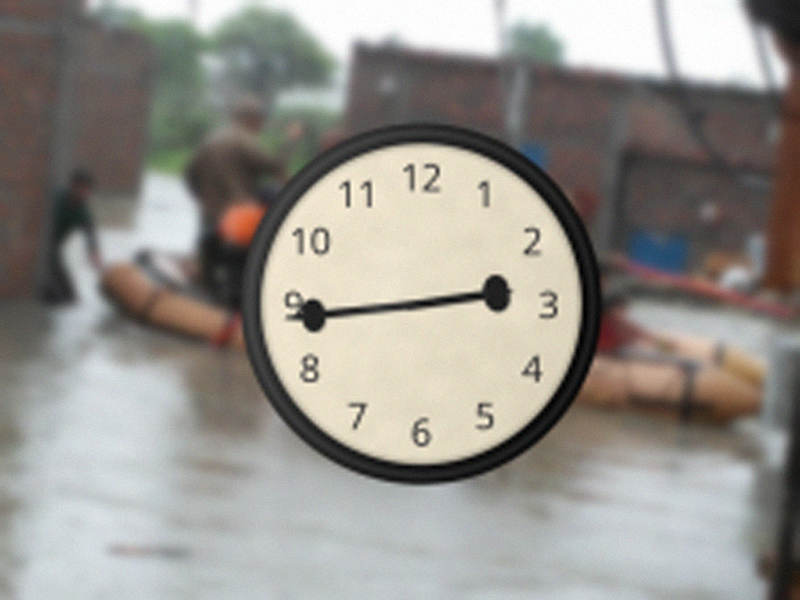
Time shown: 2:44
